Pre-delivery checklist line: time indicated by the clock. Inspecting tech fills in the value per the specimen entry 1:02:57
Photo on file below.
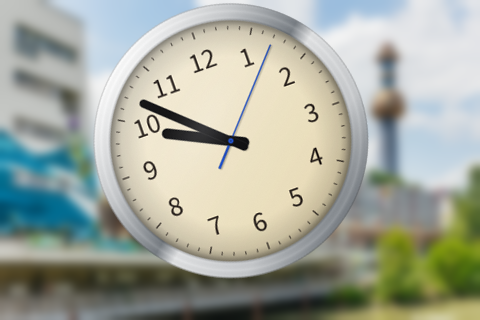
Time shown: 9:52:07
